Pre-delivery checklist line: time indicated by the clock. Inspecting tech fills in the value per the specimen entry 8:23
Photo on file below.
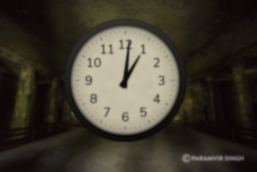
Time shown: 1:01
